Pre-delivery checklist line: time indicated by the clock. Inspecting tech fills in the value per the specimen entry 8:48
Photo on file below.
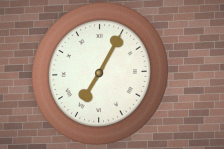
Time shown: 7:05
